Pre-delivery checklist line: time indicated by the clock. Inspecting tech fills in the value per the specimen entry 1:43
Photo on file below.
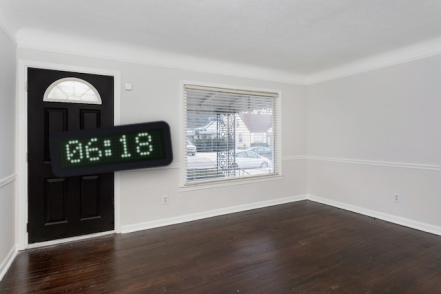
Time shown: 6:18
